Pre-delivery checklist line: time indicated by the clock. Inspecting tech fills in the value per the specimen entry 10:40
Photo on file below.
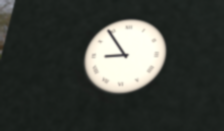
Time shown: 8:54
